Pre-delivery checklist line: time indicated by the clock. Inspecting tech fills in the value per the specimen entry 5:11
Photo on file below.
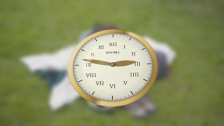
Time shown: 2:47
